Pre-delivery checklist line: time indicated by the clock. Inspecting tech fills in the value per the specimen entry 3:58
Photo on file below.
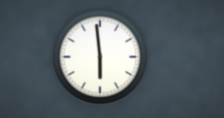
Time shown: 5:59
